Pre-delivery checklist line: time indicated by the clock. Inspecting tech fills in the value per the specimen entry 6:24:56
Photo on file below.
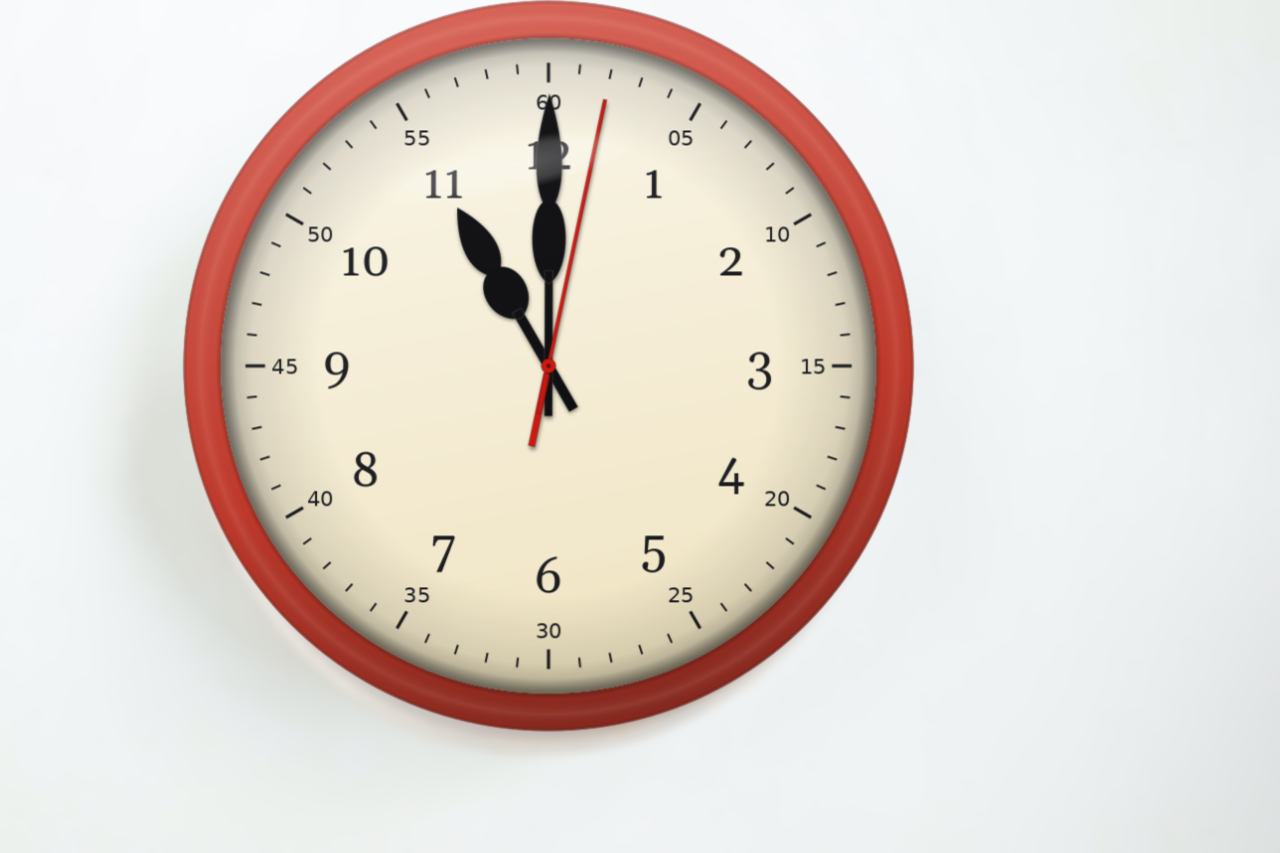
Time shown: 11:00:02
